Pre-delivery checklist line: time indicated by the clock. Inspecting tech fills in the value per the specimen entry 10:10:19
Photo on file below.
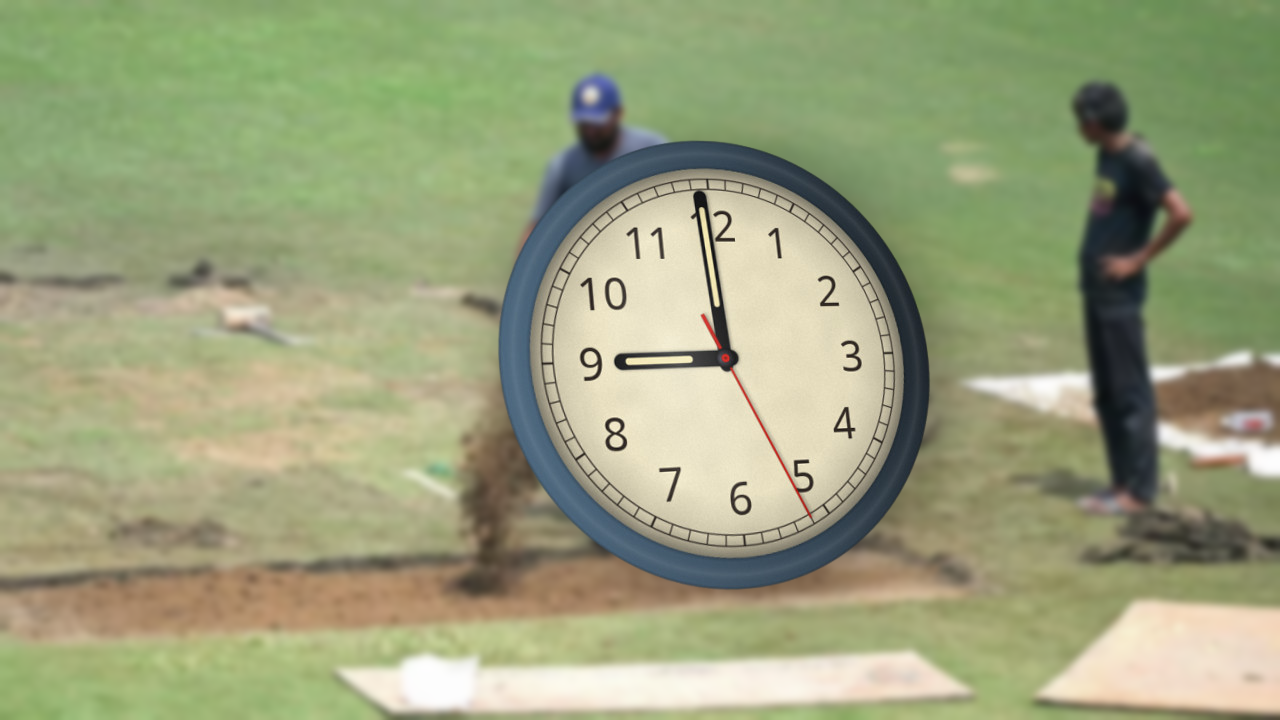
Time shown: 8:59:26
